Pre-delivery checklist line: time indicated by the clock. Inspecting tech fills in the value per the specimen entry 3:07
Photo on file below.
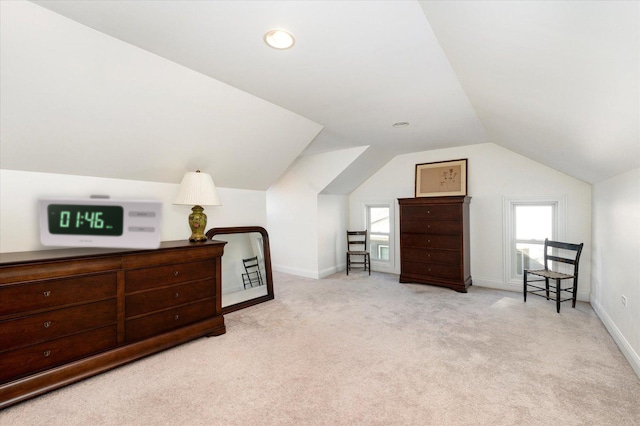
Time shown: 1:46
